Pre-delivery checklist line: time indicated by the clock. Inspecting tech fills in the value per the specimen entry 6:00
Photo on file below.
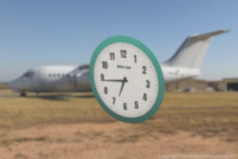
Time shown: 6:44
